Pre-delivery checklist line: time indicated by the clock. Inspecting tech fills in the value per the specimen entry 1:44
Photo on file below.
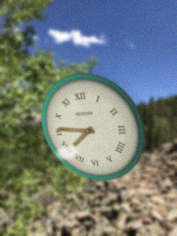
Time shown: 7:46
